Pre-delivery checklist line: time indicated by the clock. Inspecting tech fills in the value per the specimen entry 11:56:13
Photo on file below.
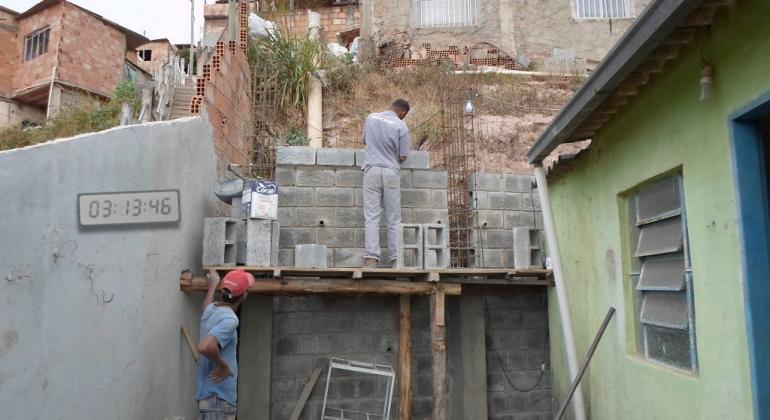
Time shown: 3:13:46
